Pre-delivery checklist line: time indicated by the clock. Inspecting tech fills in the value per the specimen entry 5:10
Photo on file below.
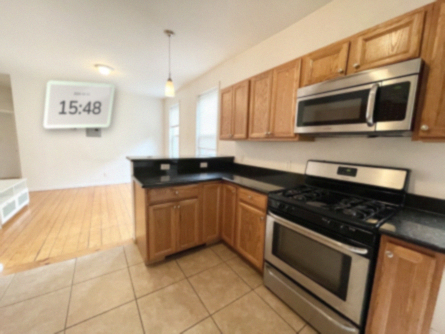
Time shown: 15:48
